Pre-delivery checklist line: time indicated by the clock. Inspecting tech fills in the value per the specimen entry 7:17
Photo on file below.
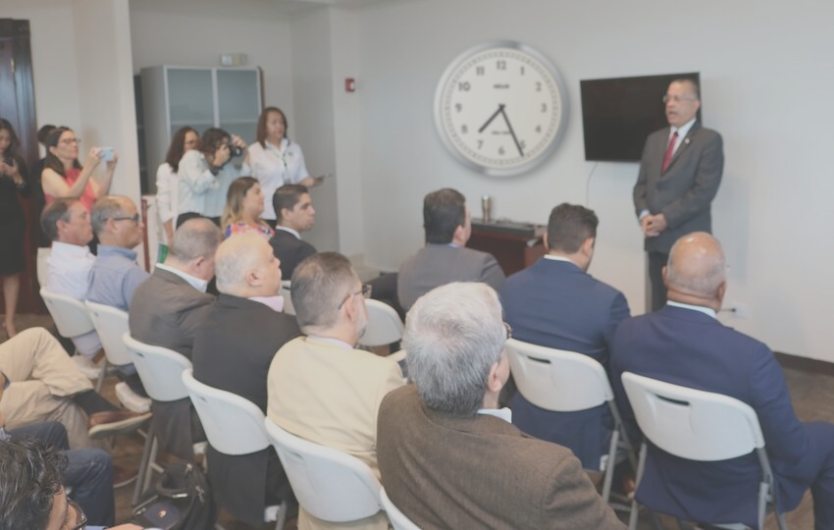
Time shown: 7:26
